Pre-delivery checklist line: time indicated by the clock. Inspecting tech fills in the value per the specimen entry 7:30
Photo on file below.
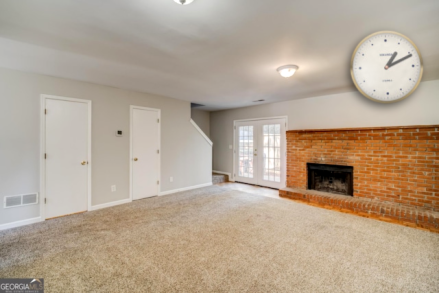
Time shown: 1:11
